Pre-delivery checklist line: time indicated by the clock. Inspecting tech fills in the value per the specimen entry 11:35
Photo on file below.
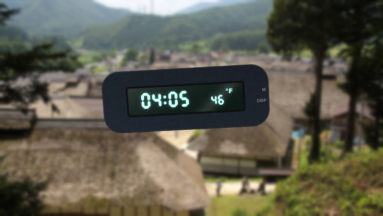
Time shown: 4:05
